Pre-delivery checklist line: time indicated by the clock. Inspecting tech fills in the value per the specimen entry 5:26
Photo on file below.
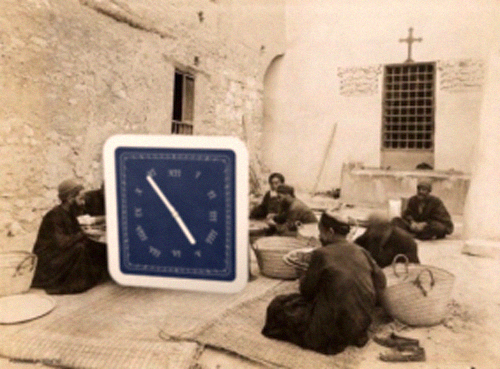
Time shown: 4:54
